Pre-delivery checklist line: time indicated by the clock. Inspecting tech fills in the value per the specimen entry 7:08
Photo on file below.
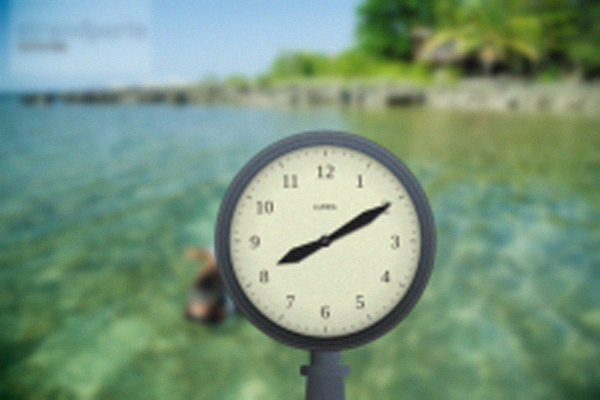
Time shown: 8:10
